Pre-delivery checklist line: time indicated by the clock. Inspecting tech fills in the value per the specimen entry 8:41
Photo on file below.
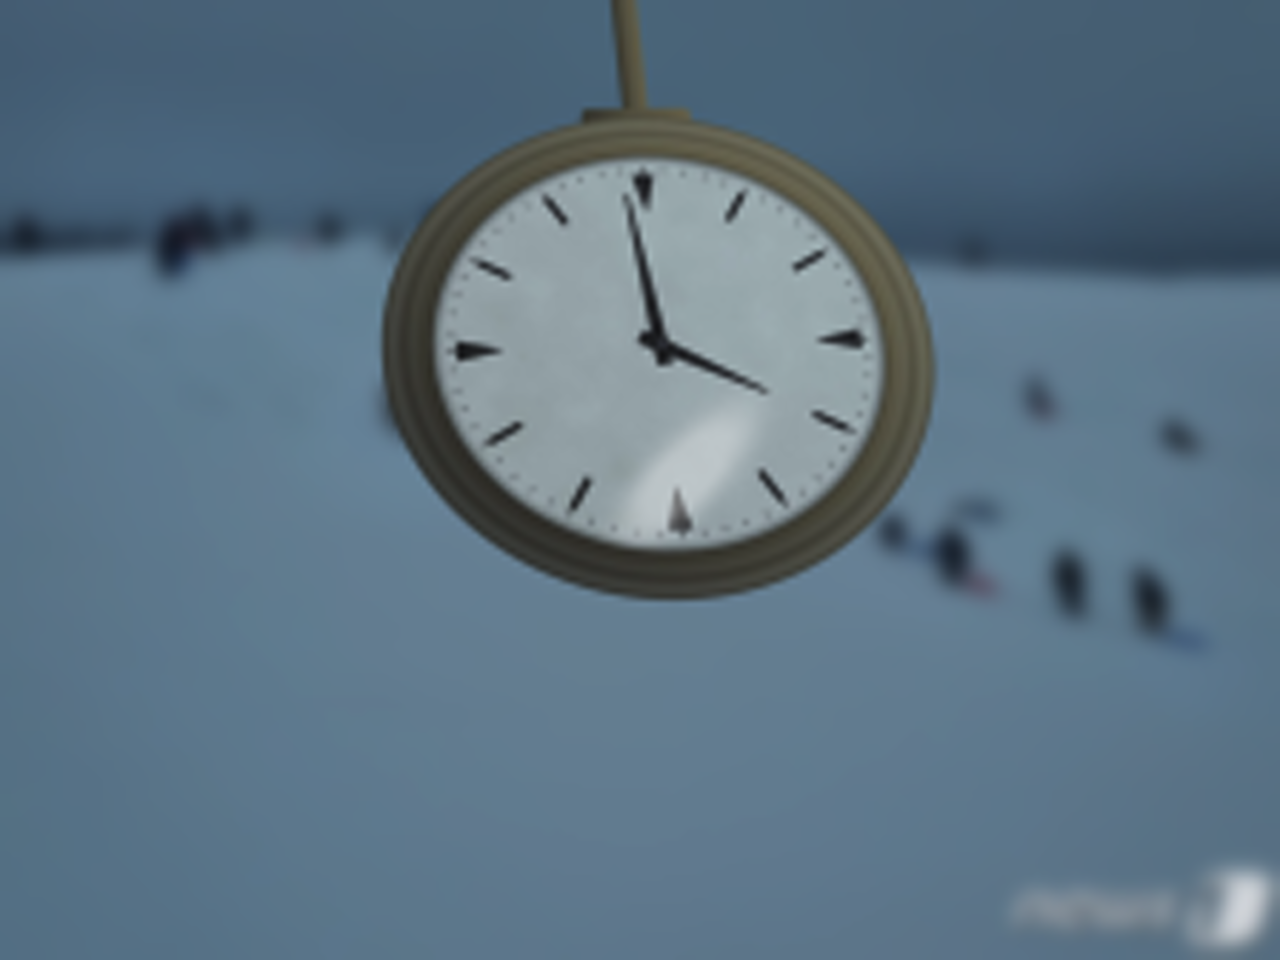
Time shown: 3:59
